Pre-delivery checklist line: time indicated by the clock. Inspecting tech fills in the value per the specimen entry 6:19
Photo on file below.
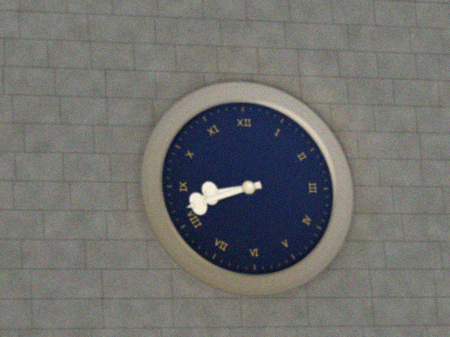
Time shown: 8:42
